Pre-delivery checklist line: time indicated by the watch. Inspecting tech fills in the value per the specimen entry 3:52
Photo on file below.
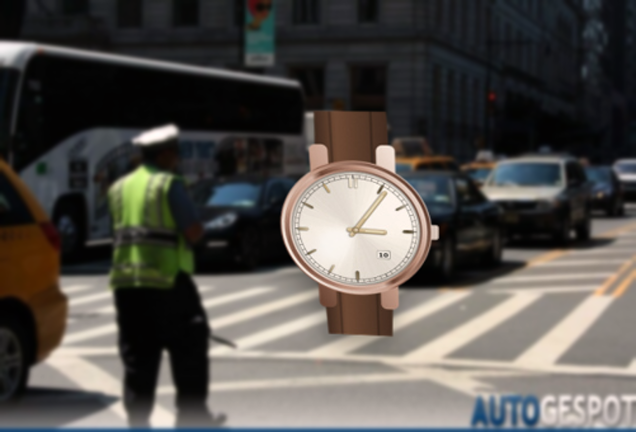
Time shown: 3:06
